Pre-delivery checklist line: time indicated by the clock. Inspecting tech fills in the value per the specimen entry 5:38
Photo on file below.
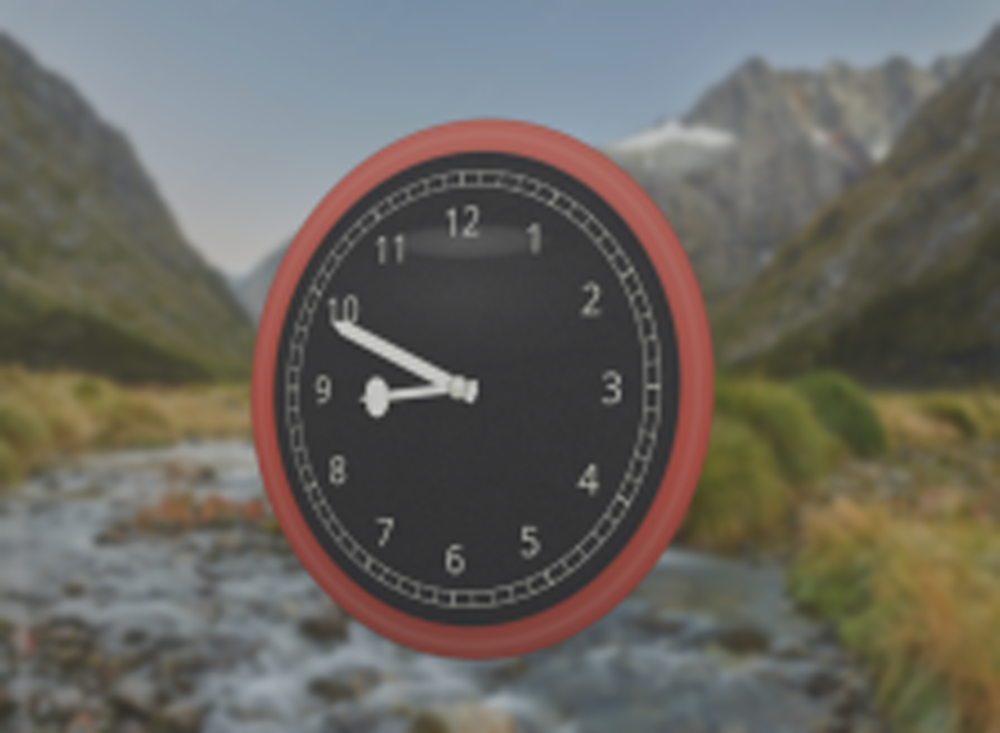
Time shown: 8:49
